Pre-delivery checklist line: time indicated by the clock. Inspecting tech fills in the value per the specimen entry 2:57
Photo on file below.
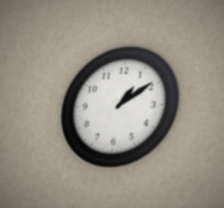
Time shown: 1:09
